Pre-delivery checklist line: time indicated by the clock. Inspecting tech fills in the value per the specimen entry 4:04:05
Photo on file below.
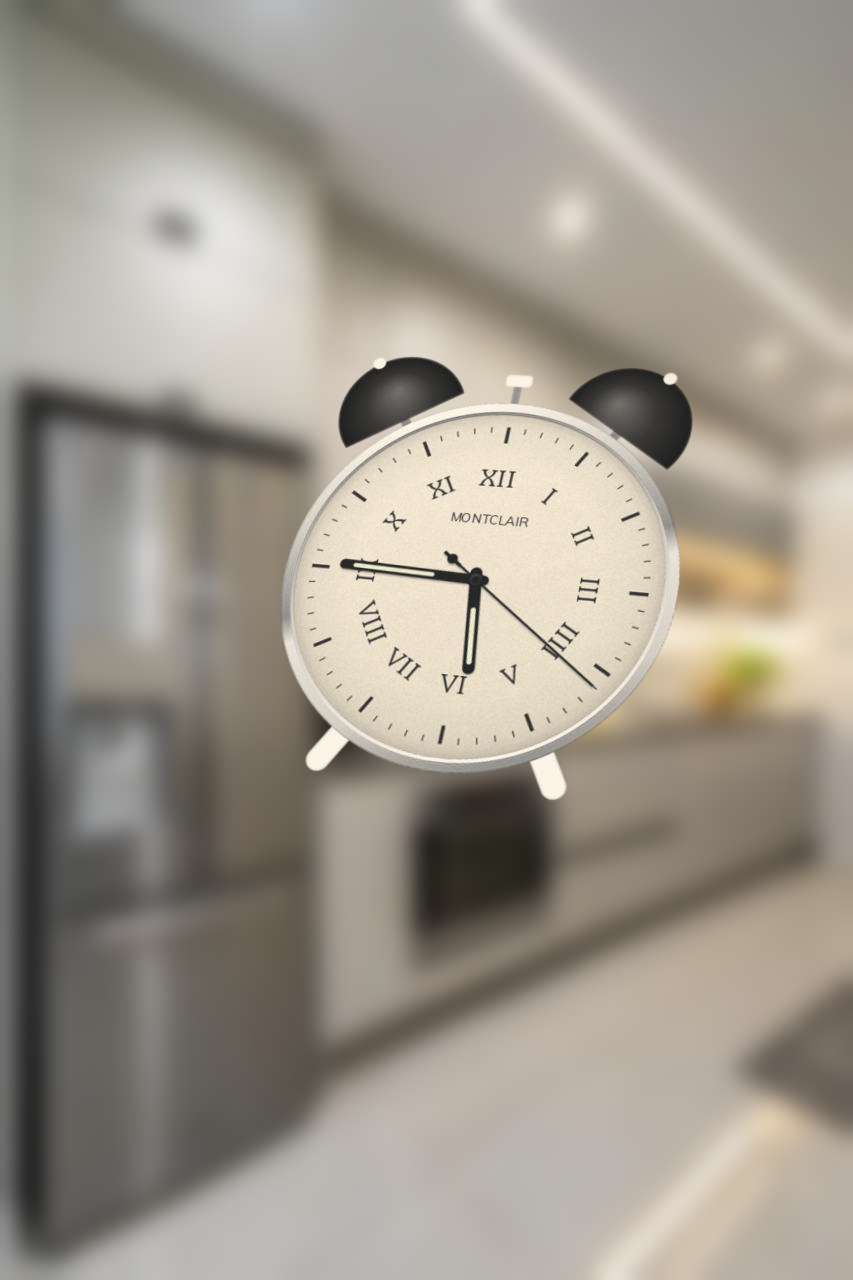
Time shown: 5:45:21
